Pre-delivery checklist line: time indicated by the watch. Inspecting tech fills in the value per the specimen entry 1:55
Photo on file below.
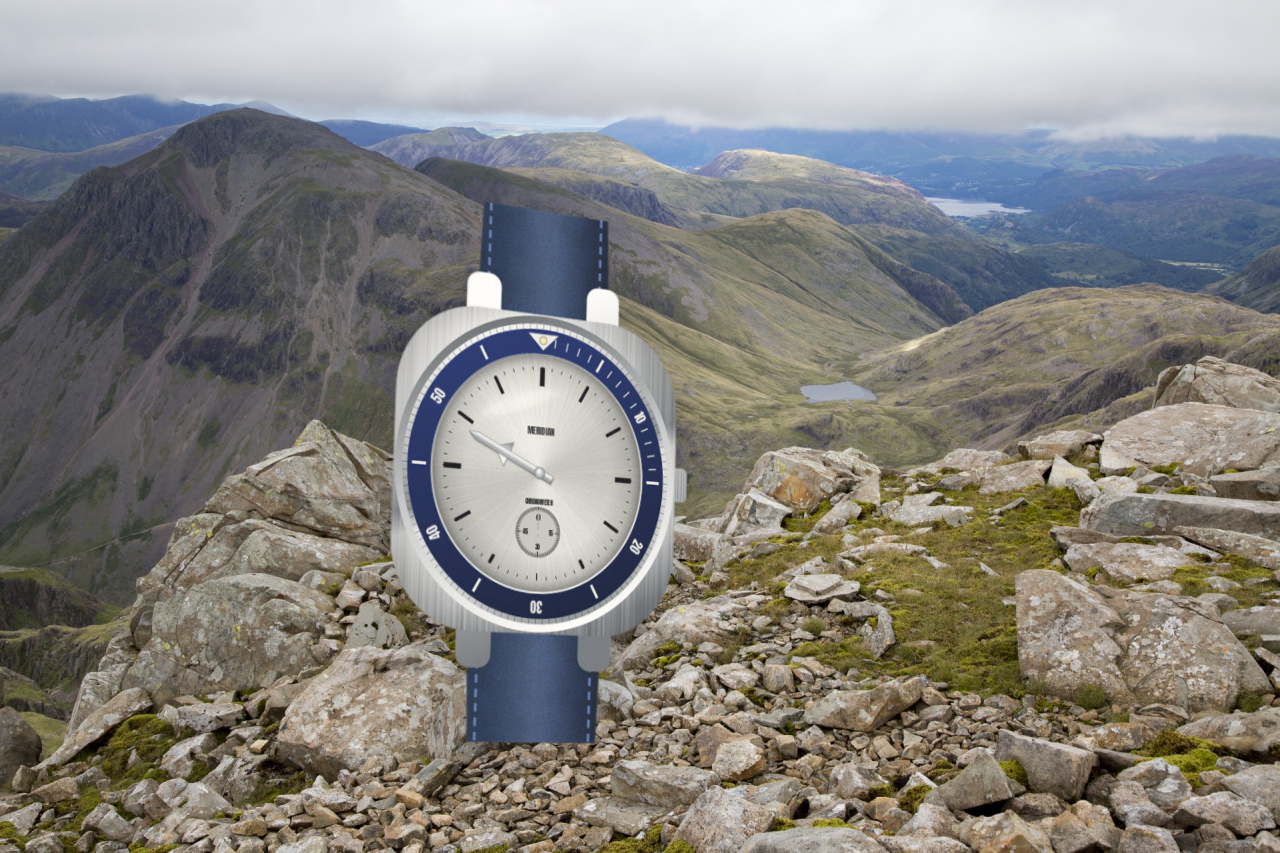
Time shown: 9:49
